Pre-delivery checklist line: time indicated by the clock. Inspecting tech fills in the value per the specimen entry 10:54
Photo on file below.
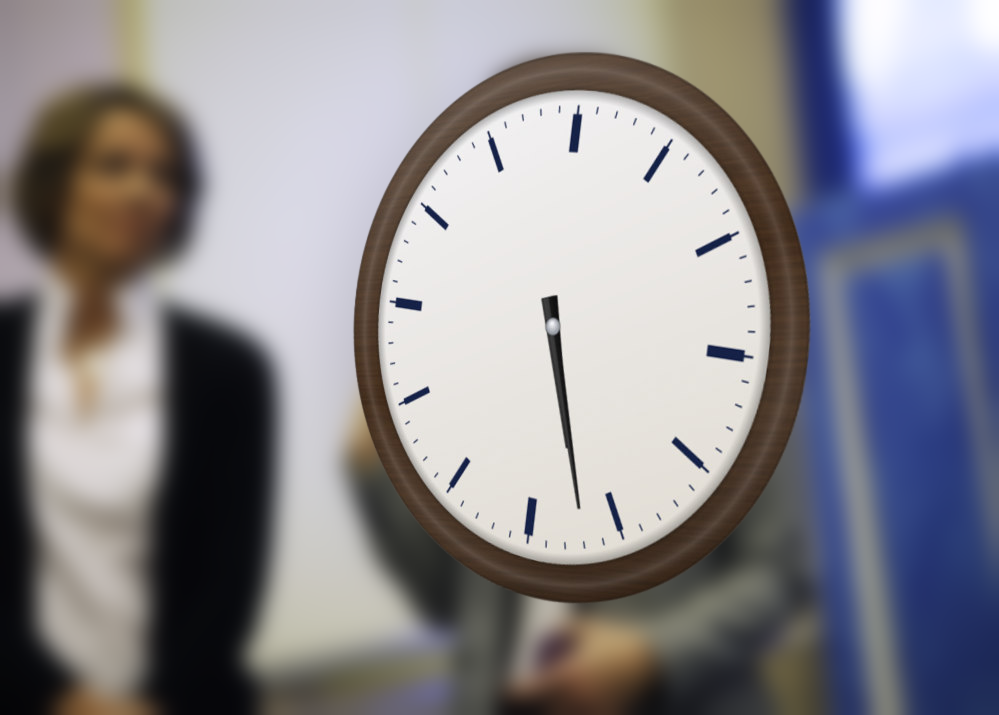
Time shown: 5:27
